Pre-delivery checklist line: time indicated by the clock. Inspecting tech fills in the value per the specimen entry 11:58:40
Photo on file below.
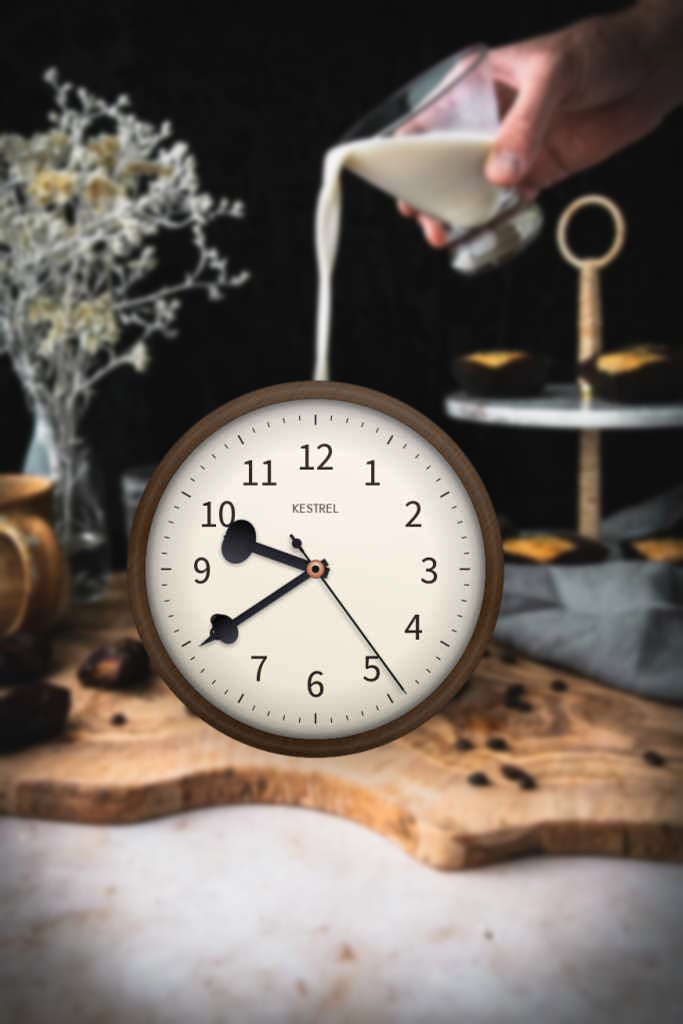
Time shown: 9:39:24
